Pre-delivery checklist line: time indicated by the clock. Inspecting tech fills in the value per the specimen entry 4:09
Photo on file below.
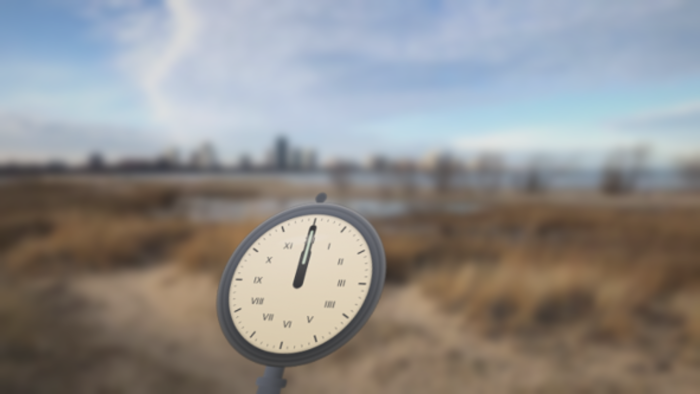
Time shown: 12:00
